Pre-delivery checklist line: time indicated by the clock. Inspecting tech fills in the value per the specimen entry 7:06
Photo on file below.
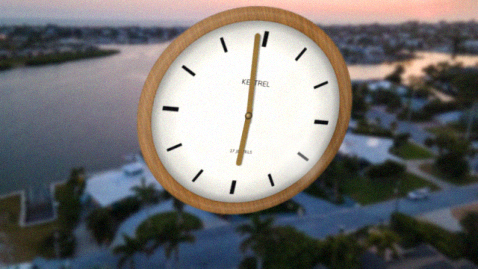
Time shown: 5:59
